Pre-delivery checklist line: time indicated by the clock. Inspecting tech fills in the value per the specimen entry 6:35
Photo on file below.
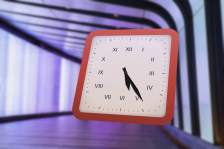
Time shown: 5:24
